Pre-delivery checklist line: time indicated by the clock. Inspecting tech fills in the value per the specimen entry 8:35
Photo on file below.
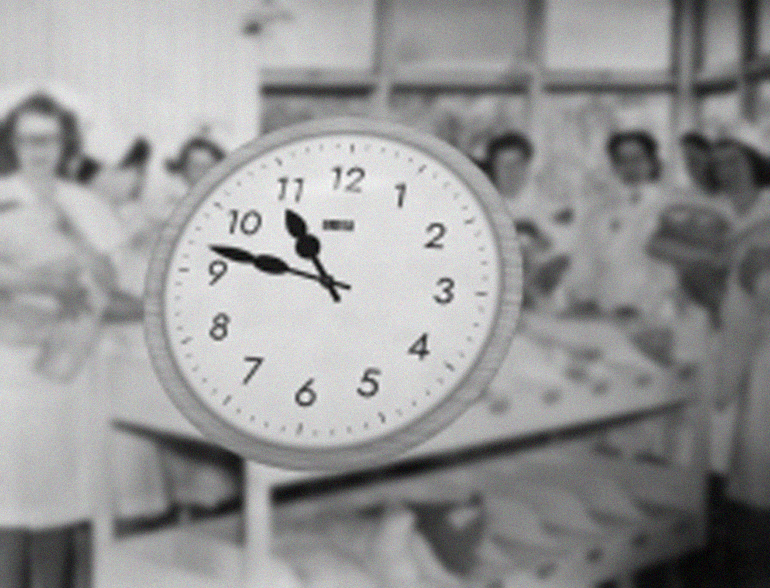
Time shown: 10:47
